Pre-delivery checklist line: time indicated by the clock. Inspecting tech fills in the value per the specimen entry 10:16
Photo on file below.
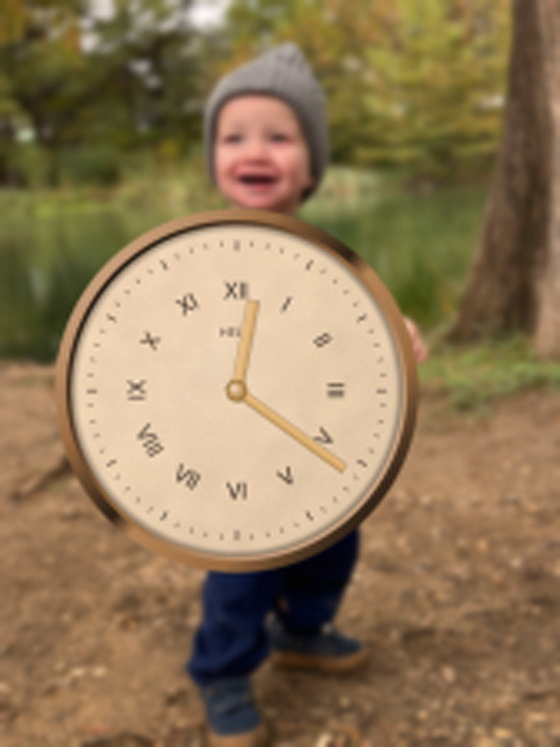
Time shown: 12:21
